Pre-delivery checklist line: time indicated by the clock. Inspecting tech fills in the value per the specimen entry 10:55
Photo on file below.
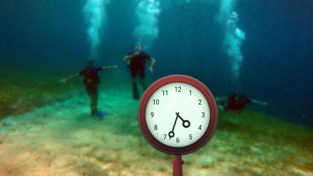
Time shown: 4:33
